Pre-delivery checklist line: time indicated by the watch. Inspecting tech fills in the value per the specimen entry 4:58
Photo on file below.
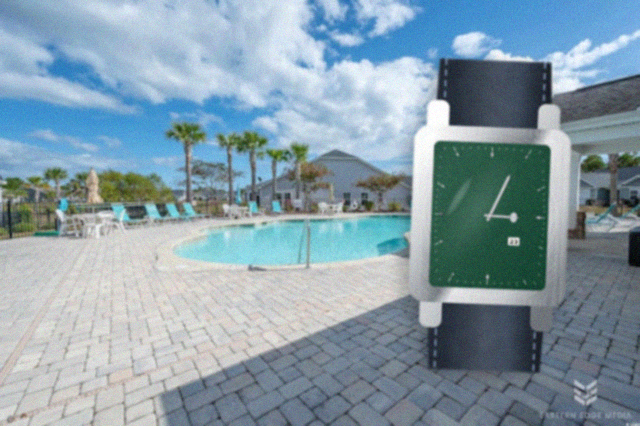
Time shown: 3:04
